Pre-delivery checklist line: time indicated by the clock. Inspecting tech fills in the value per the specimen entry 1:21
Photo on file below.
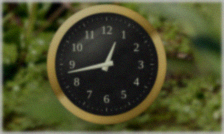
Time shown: 12:43
